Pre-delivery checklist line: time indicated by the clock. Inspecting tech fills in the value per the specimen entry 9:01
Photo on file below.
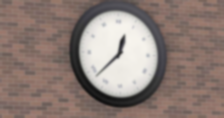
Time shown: 12:38
